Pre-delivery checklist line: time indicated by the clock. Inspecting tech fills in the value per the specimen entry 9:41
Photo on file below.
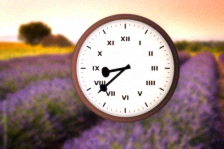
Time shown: 8:38
